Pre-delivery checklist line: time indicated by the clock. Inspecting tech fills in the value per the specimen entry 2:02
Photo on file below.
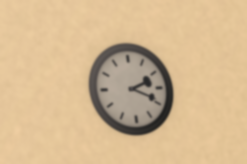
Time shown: 2:19
